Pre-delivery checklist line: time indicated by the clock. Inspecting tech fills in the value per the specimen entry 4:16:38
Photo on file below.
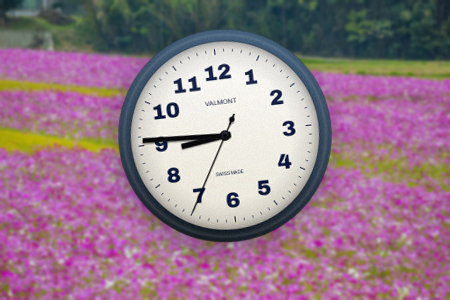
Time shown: 8:45:35
